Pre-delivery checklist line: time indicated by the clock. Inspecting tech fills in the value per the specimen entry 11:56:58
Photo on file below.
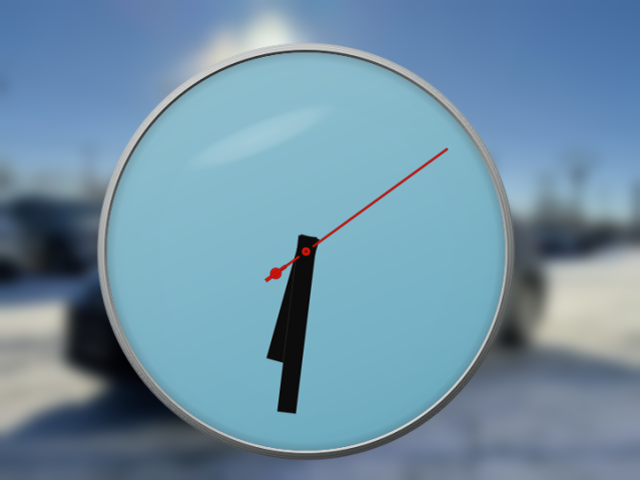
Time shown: 6:31:09
